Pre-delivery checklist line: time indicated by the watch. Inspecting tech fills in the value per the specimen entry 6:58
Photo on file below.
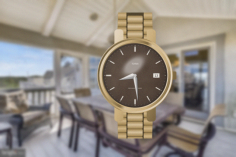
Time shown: 8:29
